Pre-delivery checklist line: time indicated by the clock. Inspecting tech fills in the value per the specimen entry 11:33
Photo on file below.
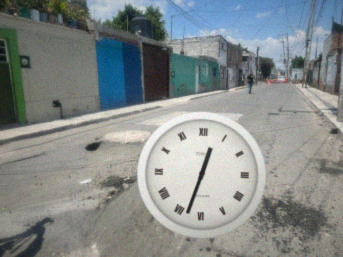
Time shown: 12:33
